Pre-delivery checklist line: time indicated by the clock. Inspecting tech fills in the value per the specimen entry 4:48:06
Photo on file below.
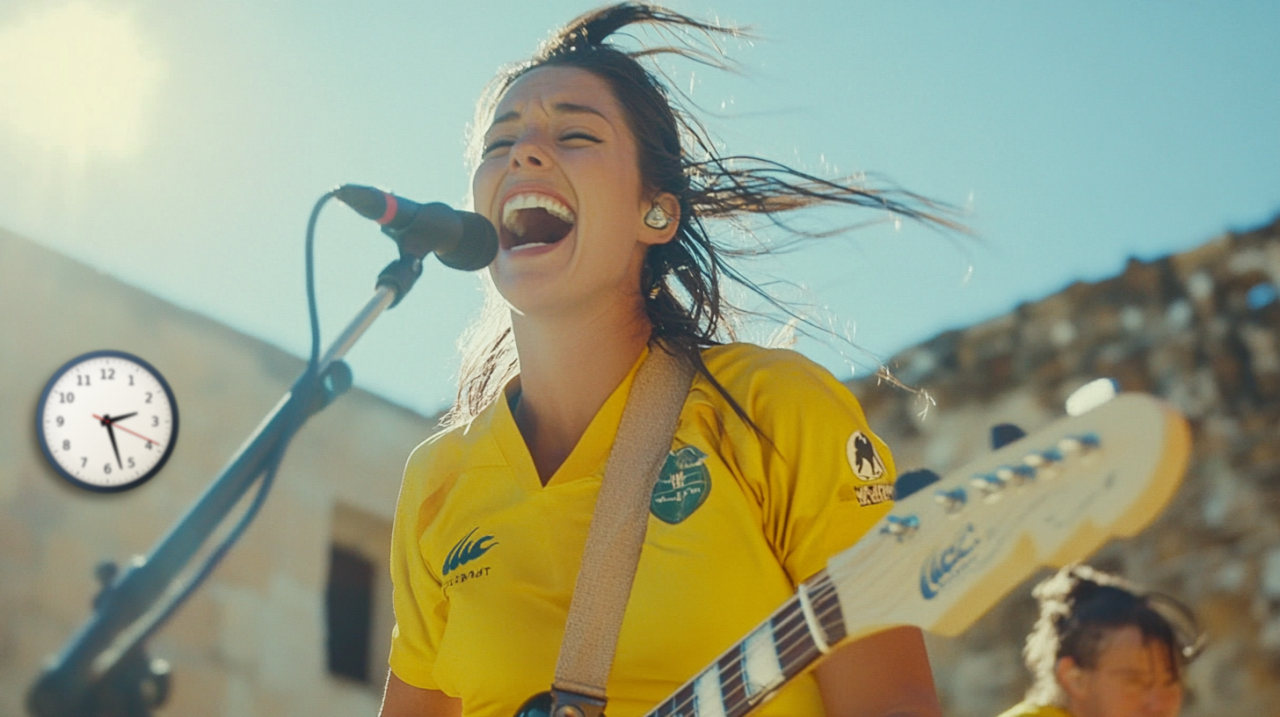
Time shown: 2:27:19
